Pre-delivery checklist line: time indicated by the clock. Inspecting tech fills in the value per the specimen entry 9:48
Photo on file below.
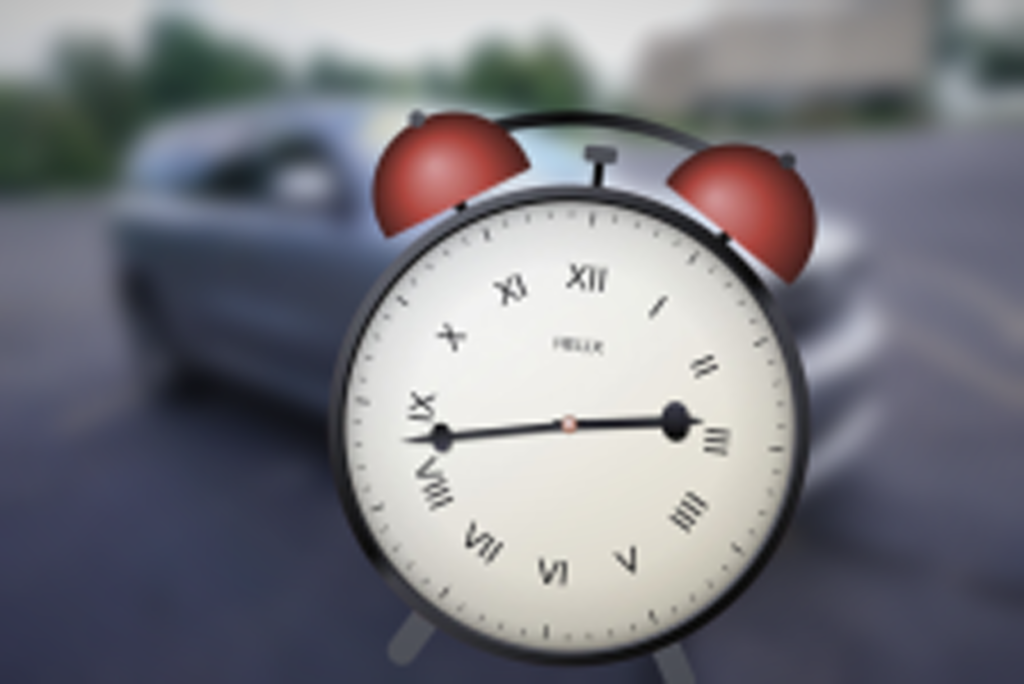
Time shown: 2:43
